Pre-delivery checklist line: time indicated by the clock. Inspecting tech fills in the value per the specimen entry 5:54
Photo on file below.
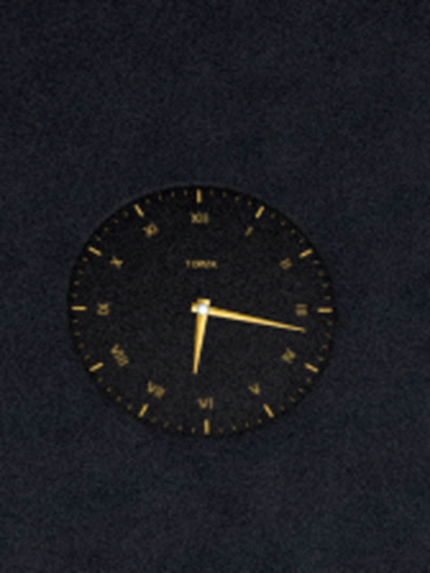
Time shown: 6:17
